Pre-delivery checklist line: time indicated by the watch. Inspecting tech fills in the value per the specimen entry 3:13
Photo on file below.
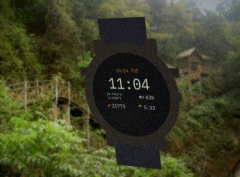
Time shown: 11:04
